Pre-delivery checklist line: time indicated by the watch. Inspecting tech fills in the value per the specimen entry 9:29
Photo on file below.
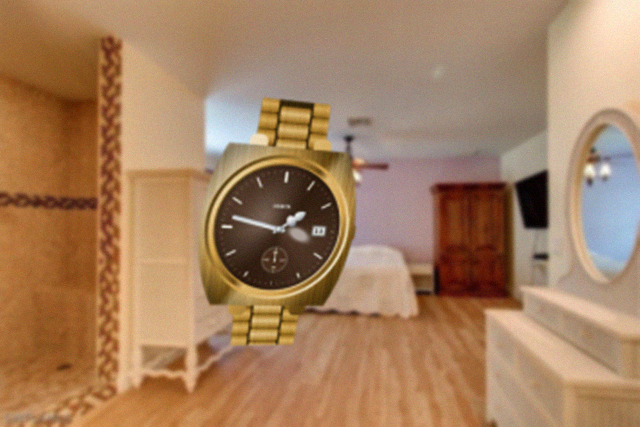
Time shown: 1:47
